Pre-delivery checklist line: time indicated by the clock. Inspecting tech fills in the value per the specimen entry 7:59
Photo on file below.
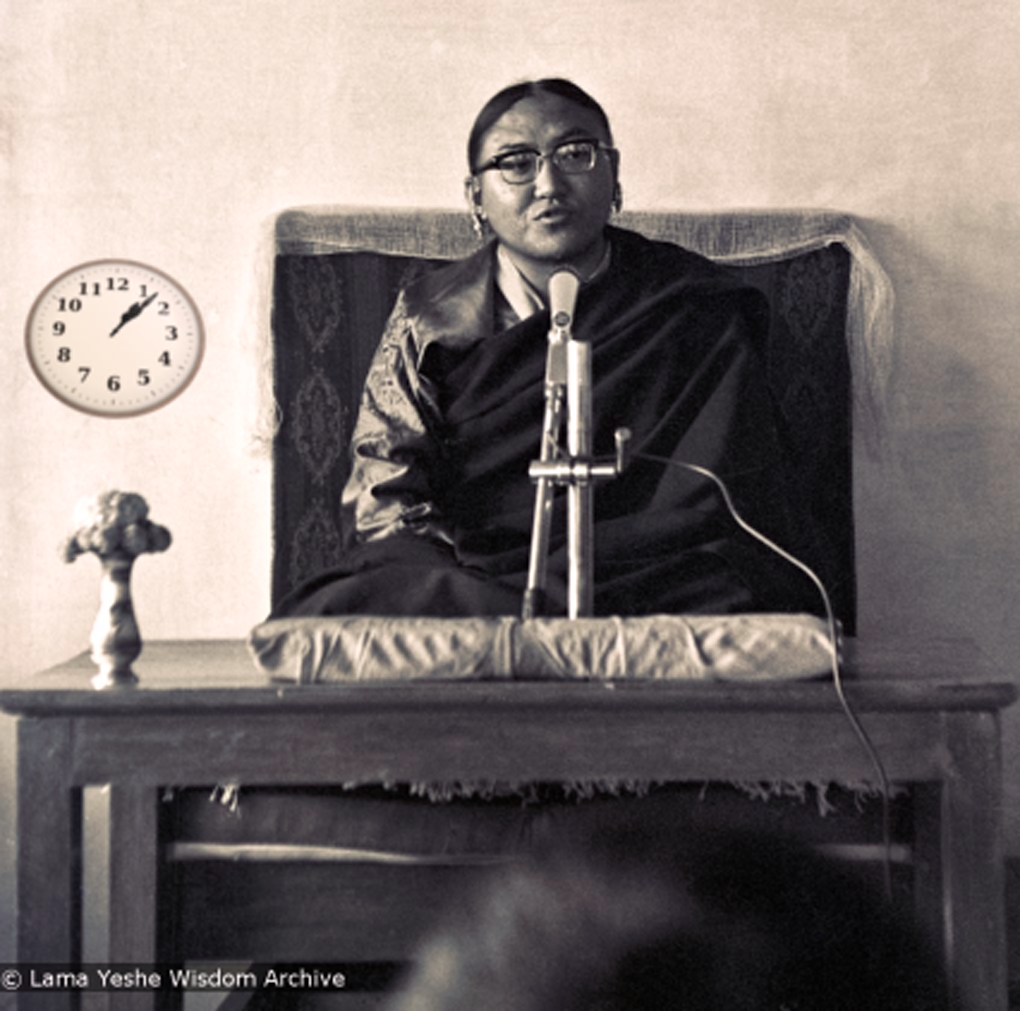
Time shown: 1:07
